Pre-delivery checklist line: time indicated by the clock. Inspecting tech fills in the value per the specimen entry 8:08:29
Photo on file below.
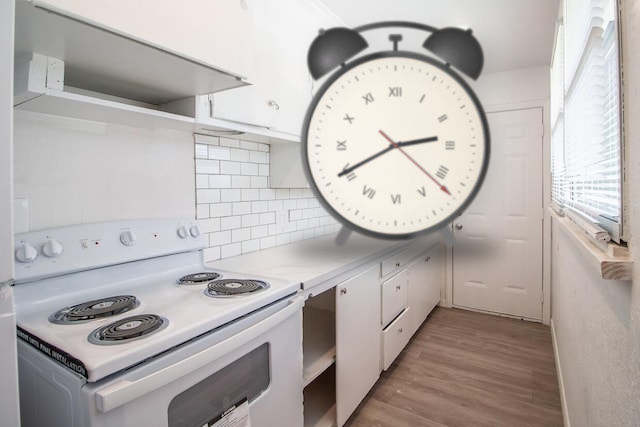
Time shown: 2:40:22
